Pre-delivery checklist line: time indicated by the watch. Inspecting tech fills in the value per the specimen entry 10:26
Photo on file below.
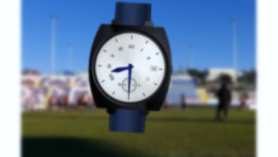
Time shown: 8:30
